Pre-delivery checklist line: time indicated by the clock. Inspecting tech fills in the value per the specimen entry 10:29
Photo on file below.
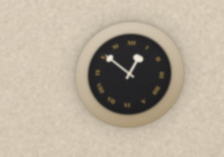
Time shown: 12:51
